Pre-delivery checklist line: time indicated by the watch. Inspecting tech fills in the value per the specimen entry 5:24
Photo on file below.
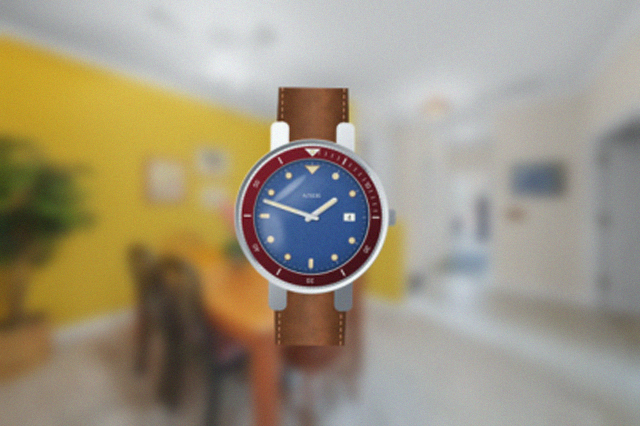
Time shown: 1:48
